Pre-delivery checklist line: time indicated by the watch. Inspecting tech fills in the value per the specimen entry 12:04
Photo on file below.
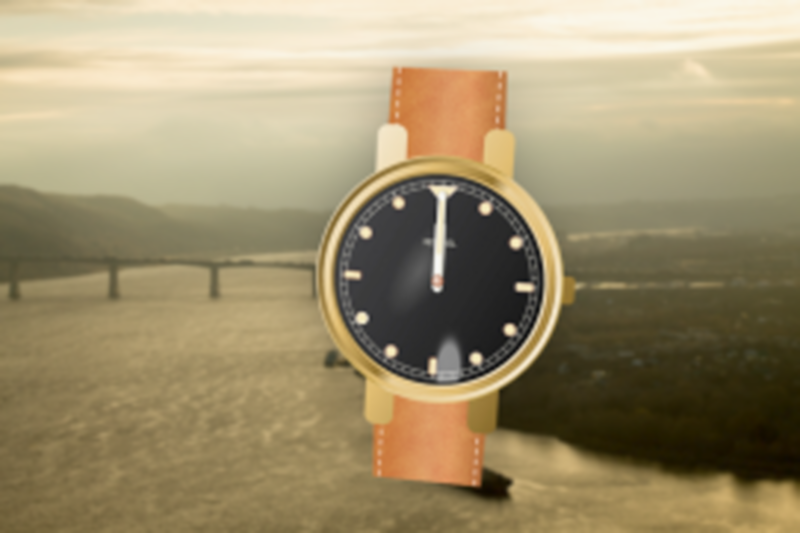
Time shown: 12:00
